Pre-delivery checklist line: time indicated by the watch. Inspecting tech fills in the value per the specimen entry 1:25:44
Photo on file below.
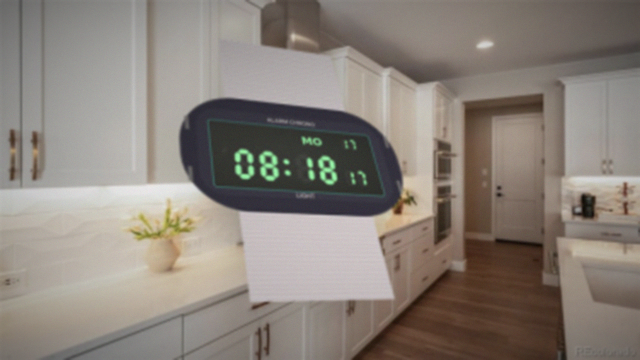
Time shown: 8:18:17
